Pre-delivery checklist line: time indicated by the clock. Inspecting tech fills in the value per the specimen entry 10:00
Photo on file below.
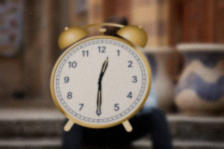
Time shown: 12:30
